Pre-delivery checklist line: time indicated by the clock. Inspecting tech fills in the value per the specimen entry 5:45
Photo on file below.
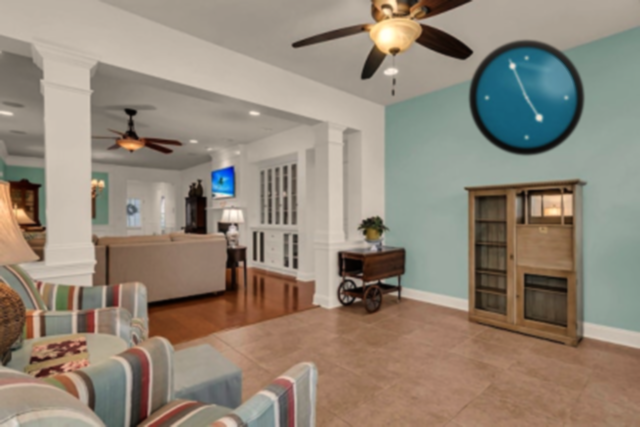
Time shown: 4:56
